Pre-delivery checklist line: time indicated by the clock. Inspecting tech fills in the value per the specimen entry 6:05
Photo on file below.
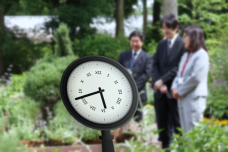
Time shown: 5:42
